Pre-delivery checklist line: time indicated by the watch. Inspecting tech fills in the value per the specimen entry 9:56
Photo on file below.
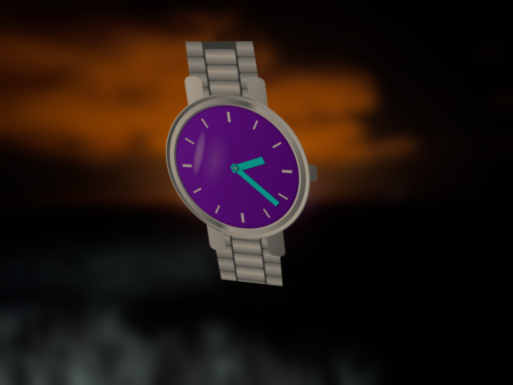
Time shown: 2:22
